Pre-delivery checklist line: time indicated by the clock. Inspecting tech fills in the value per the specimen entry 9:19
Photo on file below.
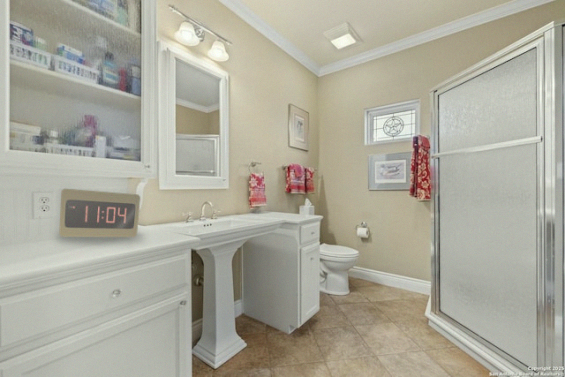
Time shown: 11:04
